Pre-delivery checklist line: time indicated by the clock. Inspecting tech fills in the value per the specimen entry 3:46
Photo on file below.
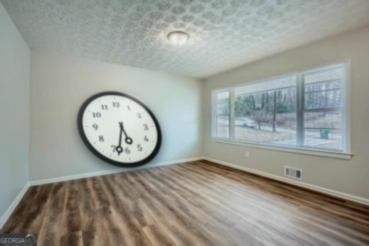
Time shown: 5:33
